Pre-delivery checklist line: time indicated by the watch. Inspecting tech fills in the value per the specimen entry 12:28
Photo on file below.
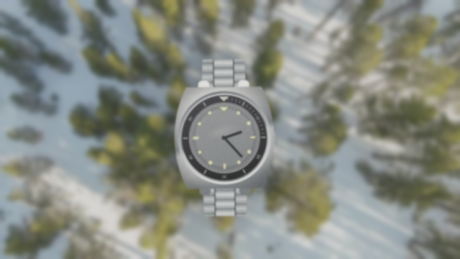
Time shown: 2:23
